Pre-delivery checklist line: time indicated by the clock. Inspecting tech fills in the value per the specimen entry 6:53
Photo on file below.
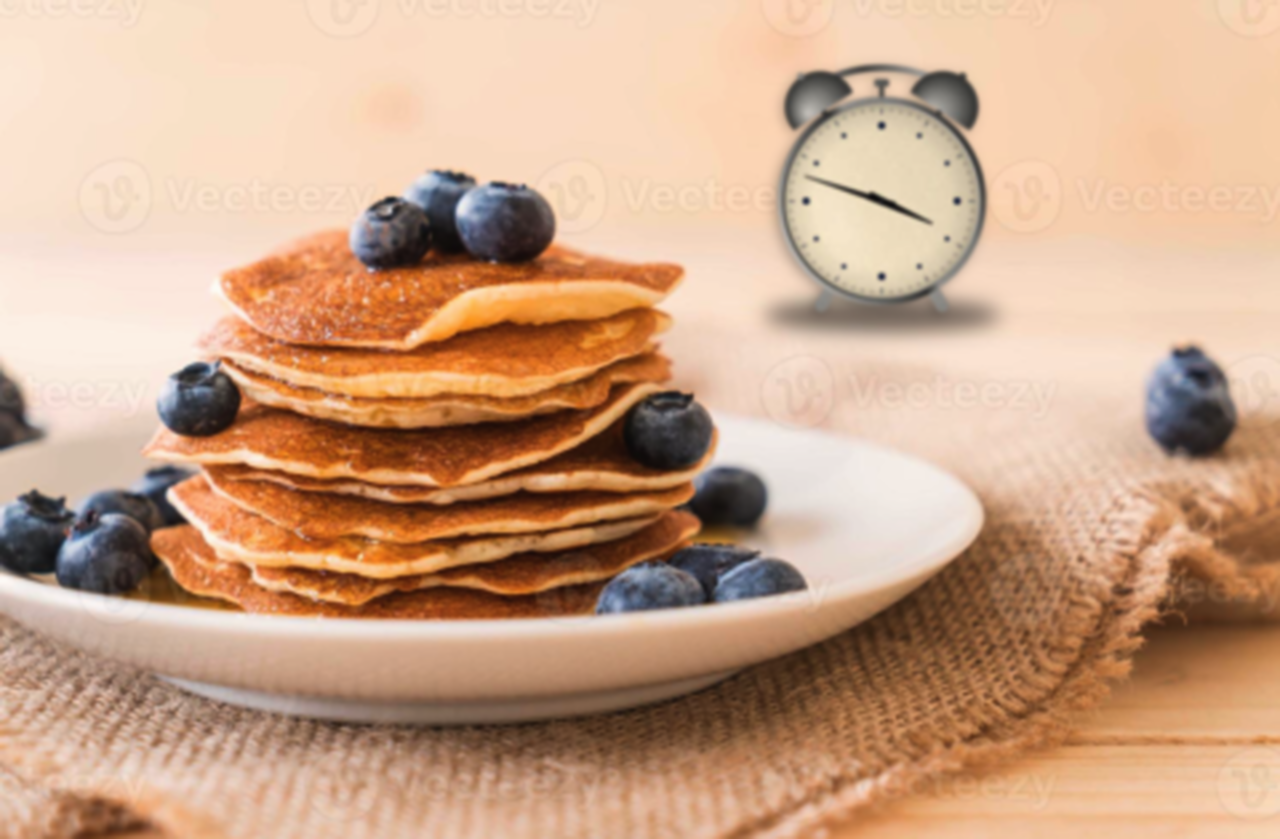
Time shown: 3:48
